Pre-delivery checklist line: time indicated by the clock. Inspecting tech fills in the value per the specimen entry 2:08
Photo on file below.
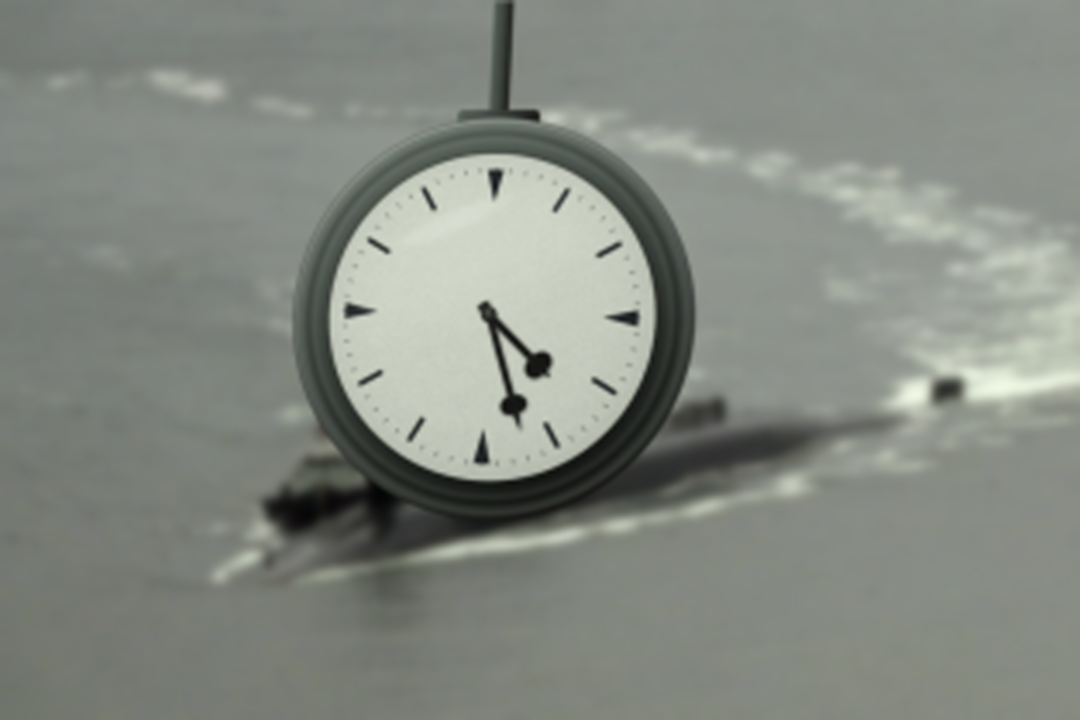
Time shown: 4:27
